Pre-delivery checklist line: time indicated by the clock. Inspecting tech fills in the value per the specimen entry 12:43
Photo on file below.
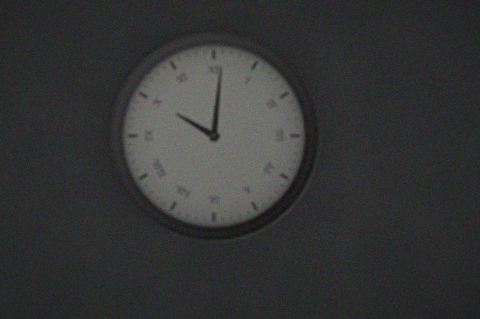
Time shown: 10:01
